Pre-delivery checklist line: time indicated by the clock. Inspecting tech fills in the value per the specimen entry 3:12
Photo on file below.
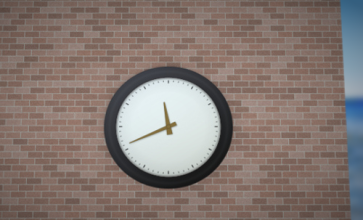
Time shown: 11:41
